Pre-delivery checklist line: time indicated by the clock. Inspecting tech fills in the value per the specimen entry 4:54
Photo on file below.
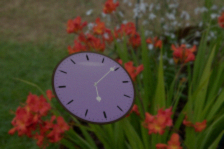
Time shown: 6:09
